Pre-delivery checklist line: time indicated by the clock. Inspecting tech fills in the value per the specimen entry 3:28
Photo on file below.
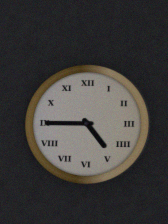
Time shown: 4:45
